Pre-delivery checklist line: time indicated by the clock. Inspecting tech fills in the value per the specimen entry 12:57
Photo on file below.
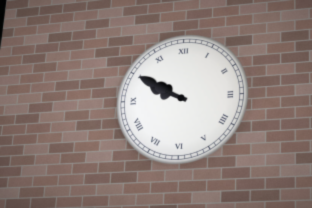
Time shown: 9:50
